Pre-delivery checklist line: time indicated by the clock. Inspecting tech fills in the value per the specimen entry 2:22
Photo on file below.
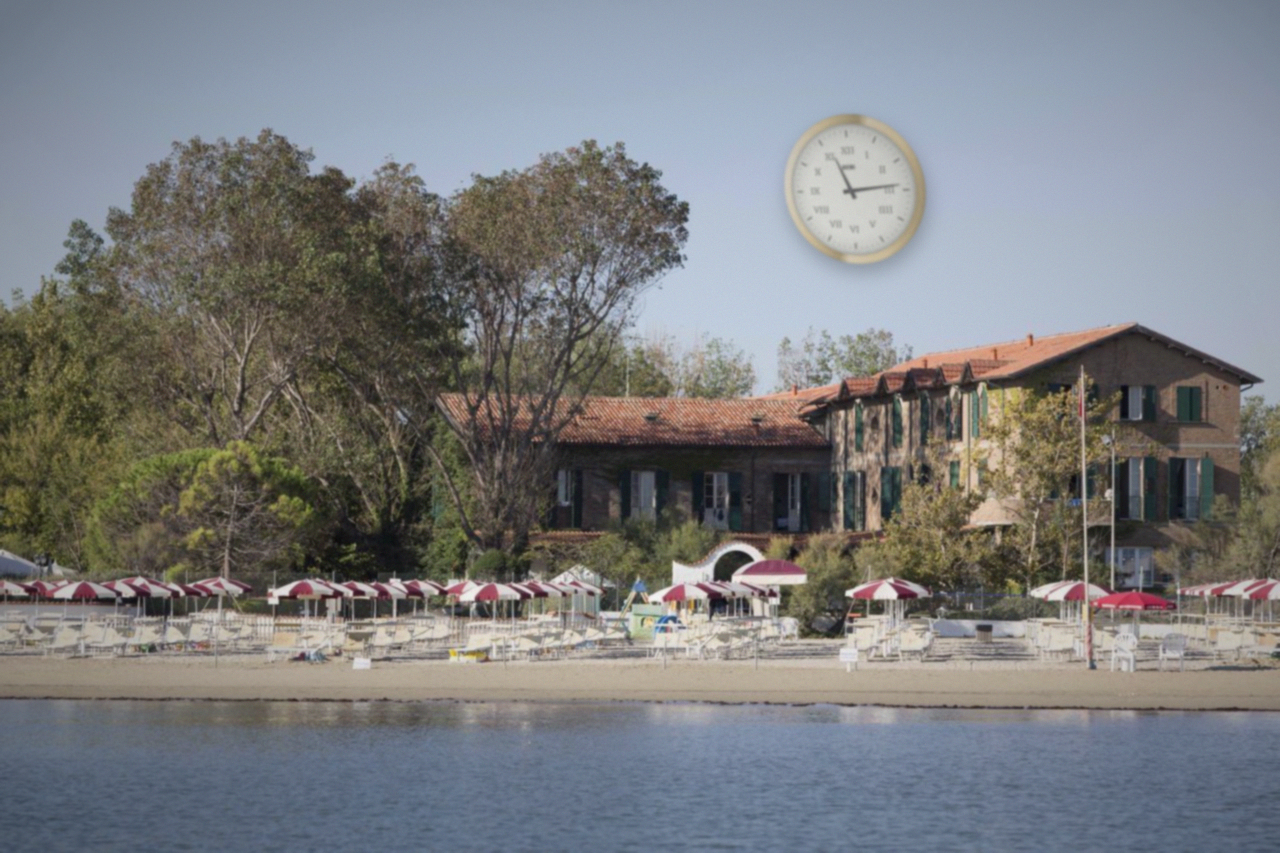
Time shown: 11:14
